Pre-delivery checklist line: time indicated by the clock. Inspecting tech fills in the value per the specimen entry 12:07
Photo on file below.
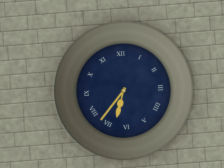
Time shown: 6:37
